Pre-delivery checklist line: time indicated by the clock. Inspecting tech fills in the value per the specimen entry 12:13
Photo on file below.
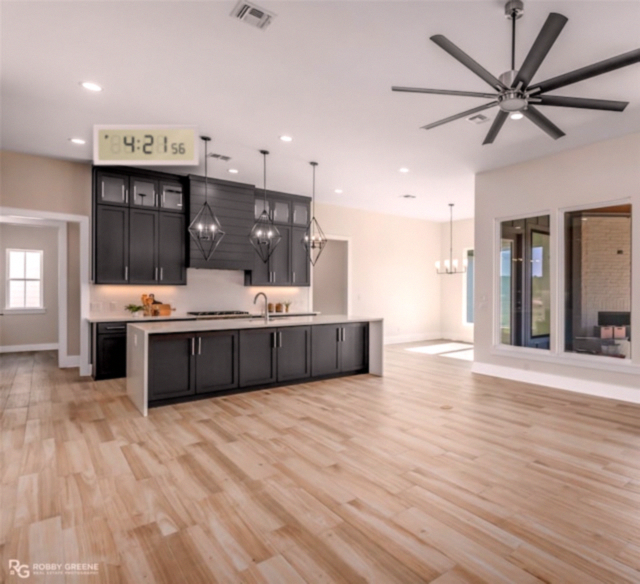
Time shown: 4:21
